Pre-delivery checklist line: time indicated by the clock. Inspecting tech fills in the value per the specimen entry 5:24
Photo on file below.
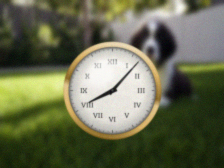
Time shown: 8:07
